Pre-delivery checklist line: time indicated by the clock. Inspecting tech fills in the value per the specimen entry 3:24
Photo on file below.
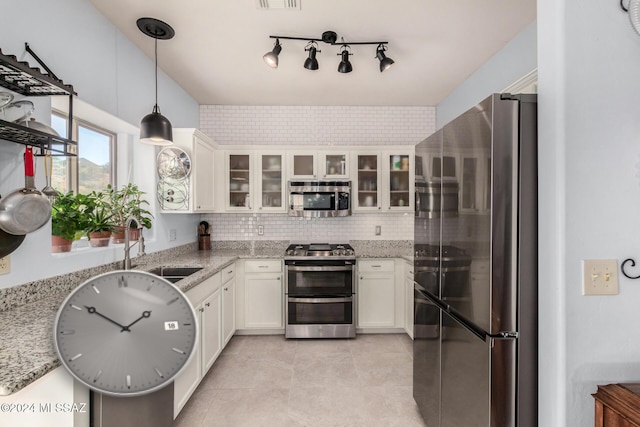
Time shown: 1:51
